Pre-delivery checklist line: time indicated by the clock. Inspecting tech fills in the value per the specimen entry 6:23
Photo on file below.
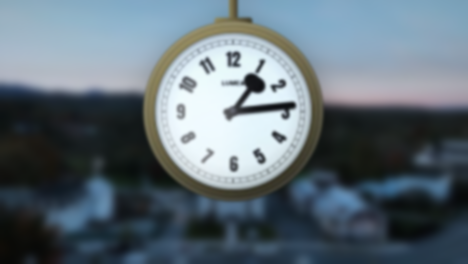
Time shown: 1:14
